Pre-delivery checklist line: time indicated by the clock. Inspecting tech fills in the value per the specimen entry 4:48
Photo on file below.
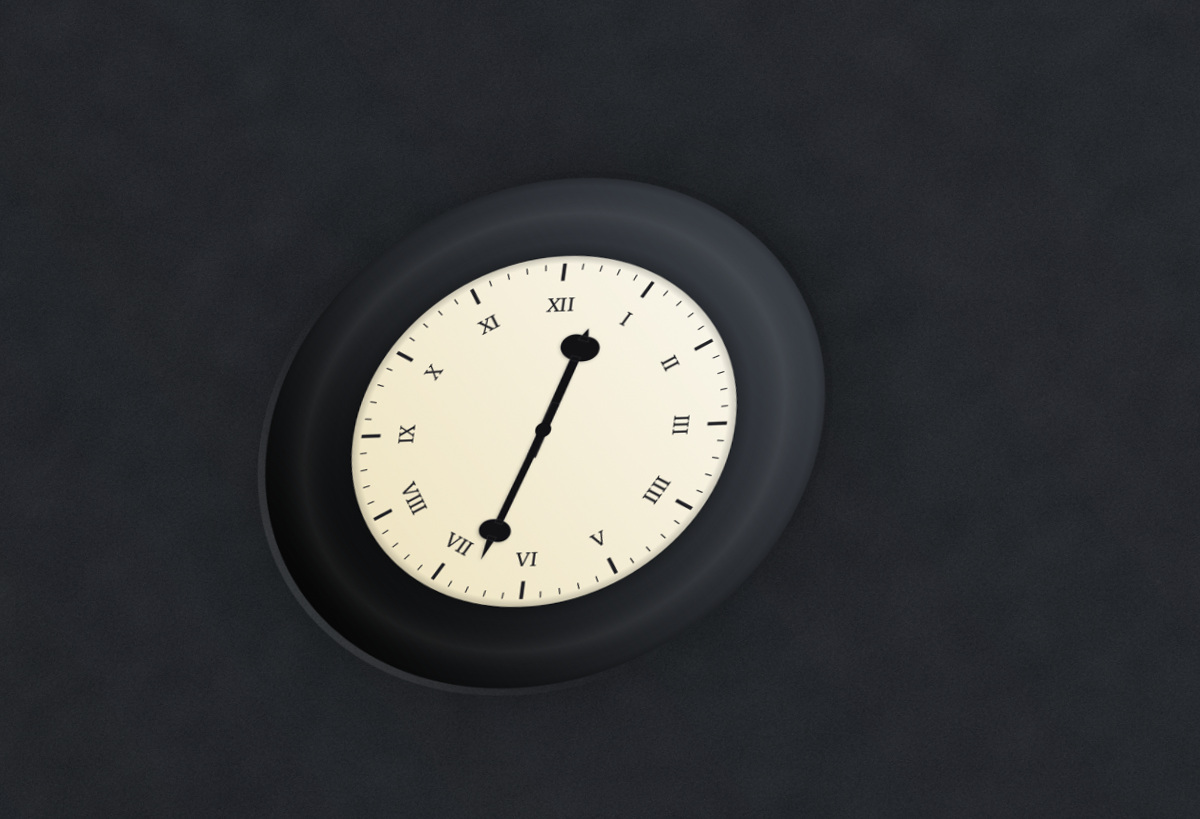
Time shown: 12:33
